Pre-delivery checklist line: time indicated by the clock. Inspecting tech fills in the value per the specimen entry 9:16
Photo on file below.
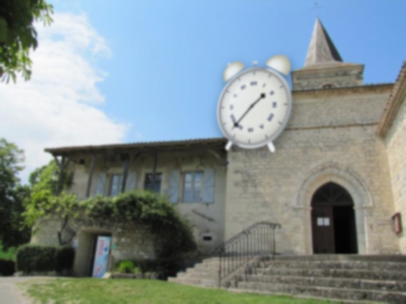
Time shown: 1:37
